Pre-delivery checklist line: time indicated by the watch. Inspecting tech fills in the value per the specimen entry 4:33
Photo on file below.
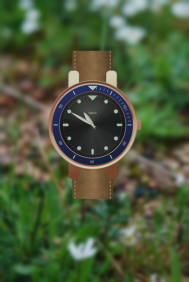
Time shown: 10:50
